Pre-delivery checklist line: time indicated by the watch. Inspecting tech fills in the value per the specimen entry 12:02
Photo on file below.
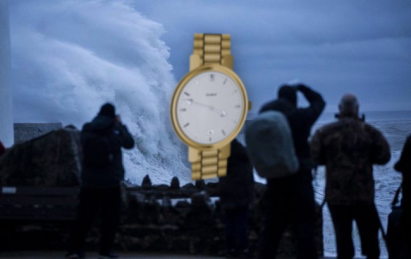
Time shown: 3:48
